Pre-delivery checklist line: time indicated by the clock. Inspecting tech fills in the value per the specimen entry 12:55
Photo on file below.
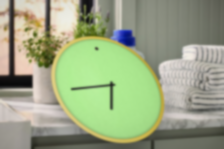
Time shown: 6:45
